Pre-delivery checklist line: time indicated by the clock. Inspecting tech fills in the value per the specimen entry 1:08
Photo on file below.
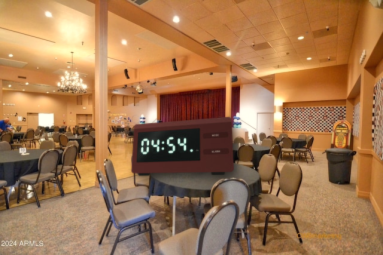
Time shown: 4:54
